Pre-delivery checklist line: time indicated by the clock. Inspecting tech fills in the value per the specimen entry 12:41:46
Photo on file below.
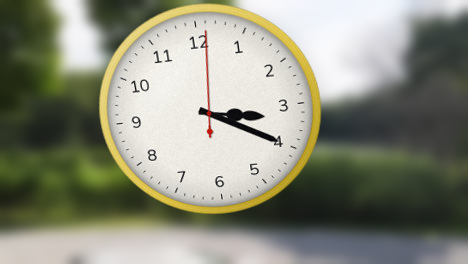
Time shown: 3:20:01
